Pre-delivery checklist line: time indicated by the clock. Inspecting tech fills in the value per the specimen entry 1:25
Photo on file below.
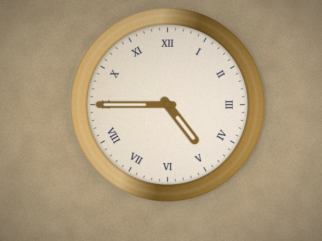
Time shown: 4:45
